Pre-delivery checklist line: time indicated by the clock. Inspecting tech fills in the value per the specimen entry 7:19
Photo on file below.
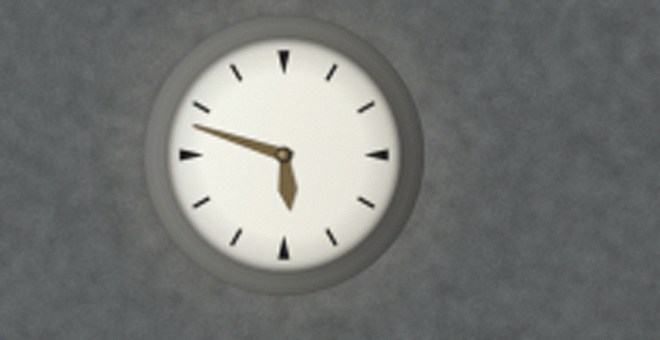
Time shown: 5:48
